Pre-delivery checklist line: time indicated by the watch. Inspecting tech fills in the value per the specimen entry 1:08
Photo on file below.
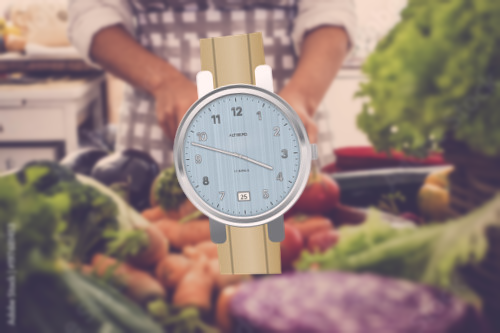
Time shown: 3:48
